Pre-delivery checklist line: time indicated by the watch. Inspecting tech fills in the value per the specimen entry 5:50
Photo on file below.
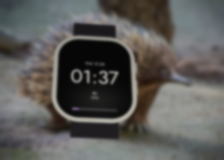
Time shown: 1:37
